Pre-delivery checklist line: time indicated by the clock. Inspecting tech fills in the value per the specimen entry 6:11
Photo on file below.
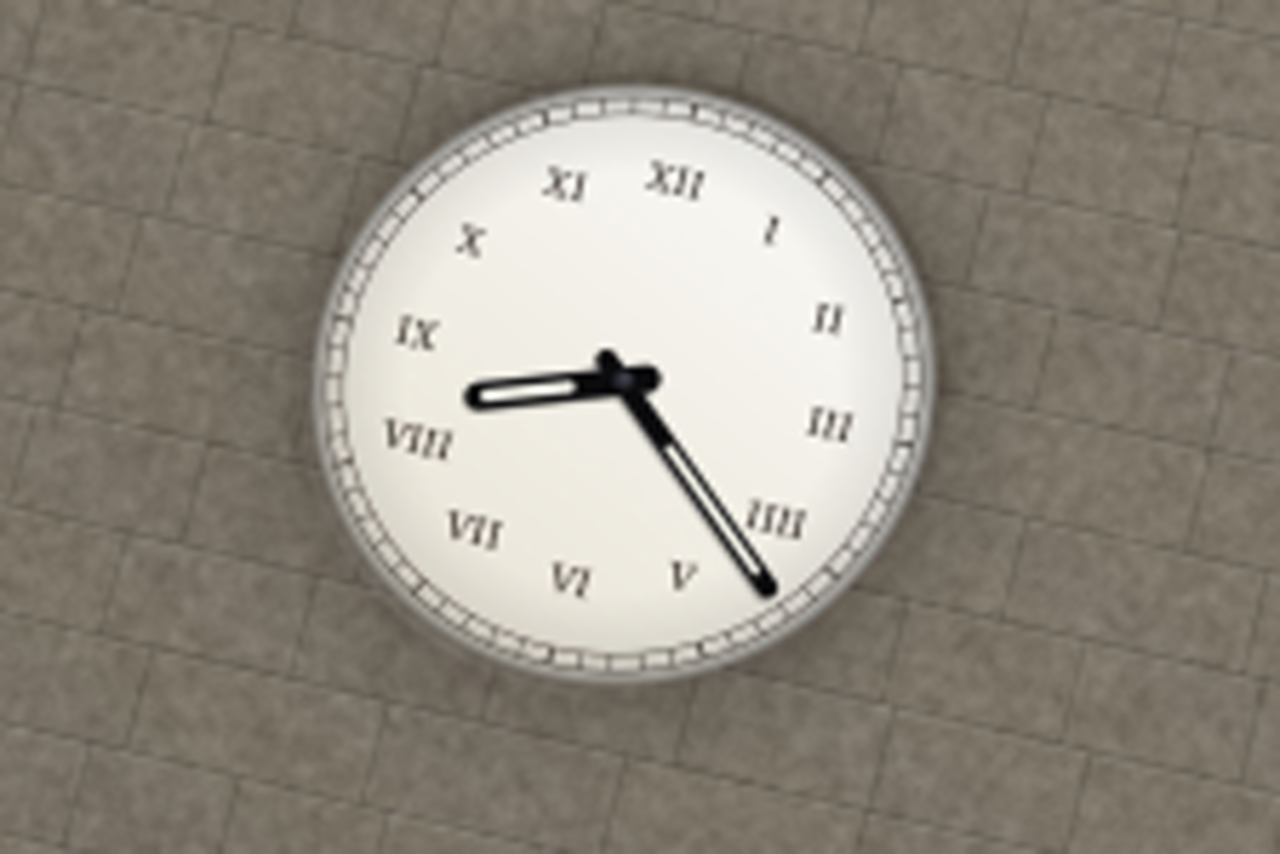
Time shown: 8:22
